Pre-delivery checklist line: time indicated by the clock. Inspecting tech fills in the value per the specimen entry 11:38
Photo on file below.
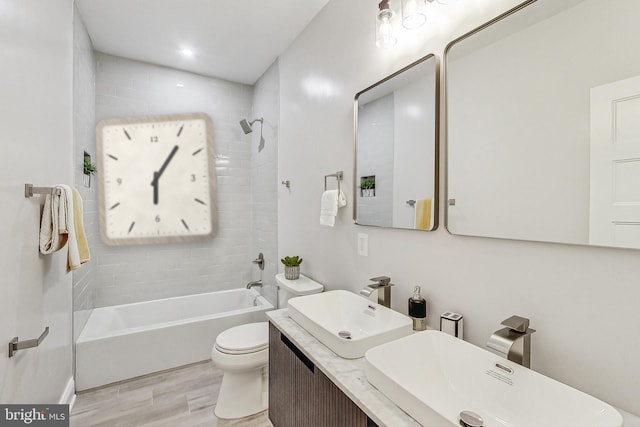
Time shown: 6:06
